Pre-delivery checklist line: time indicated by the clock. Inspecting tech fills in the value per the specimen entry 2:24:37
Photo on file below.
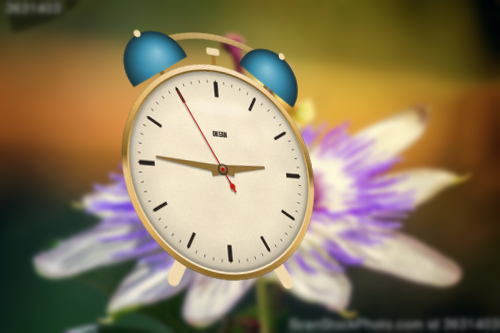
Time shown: 2:45:55
